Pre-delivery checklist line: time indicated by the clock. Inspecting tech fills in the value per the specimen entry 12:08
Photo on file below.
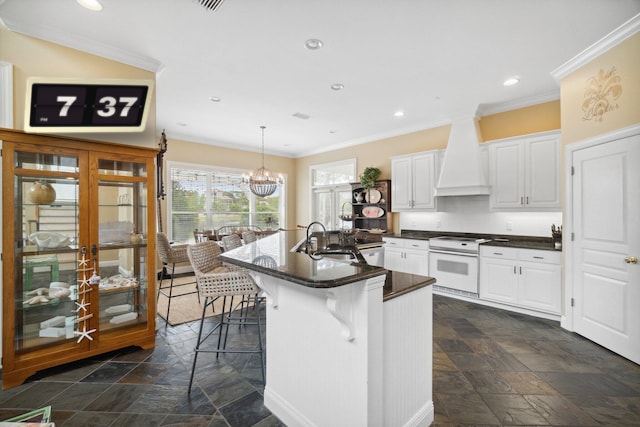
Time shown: 7:37
